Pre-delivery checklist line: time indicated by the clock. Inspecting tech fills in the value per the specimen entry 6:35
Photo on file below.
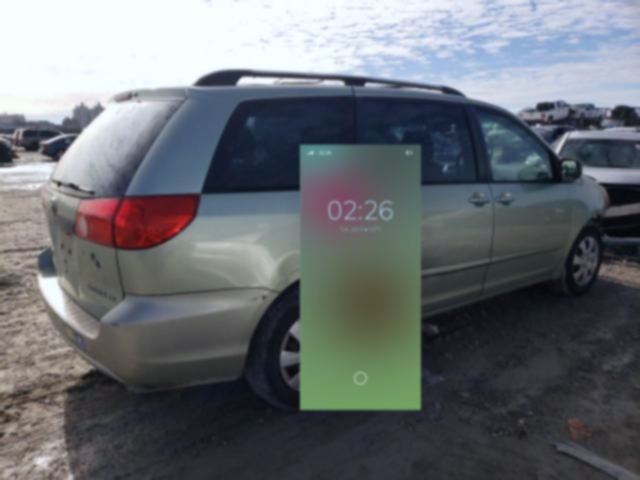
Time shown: 2:26
